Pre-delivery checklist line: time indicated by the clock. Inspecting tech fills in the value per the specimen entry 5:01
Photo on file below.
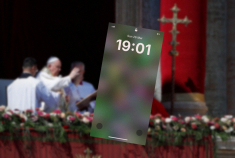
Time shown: 19:01
